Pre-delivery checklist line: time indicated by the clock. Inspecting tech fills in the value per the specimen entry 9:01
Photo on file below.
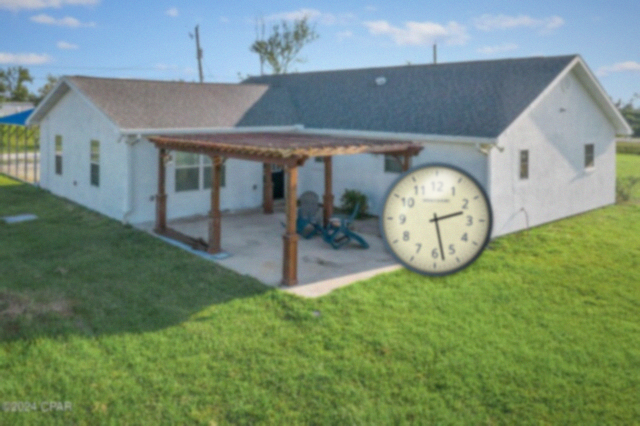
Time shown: 2:28
